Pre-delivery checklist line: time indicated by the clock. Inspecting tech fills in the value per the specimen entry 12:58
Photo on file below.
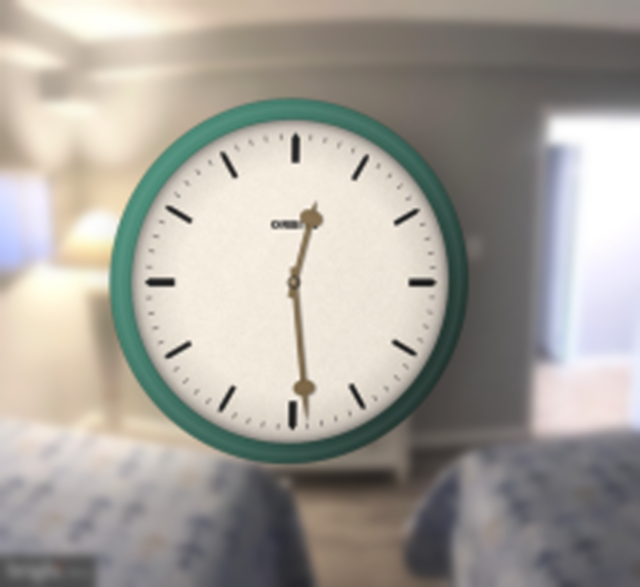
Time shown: 12:29
